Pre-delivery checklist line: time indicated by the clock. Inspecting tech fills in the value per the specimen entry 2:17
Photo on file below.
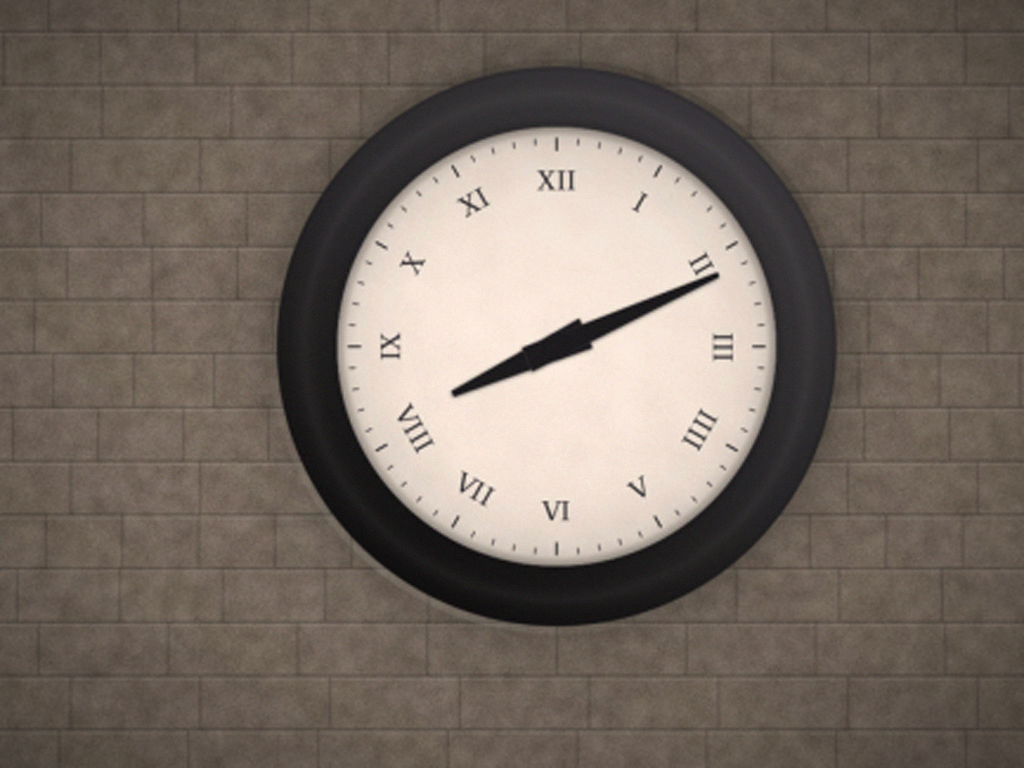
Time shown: 8:11
